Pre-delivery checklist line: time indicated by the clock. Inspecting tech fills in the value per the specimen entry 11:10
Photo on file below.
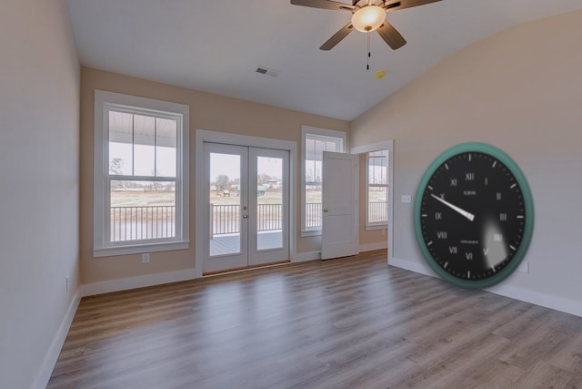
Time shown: 9:49
